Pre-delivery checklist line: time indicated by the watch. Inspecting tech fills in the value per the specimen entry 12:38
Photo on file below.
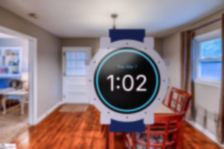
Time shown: 1:02
